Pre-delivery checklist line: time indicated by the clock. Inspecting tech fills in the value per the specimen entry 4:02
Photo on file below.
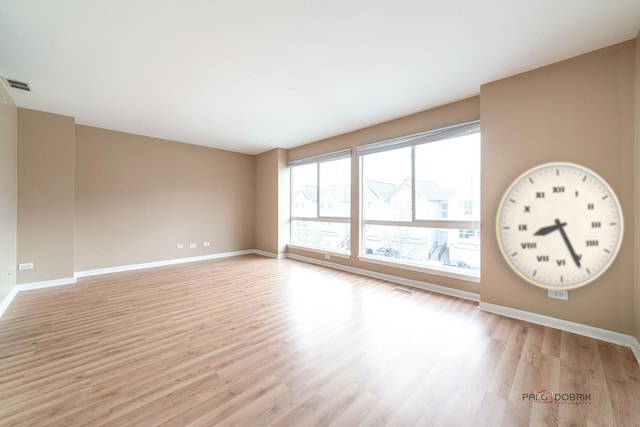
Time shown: 8:26
